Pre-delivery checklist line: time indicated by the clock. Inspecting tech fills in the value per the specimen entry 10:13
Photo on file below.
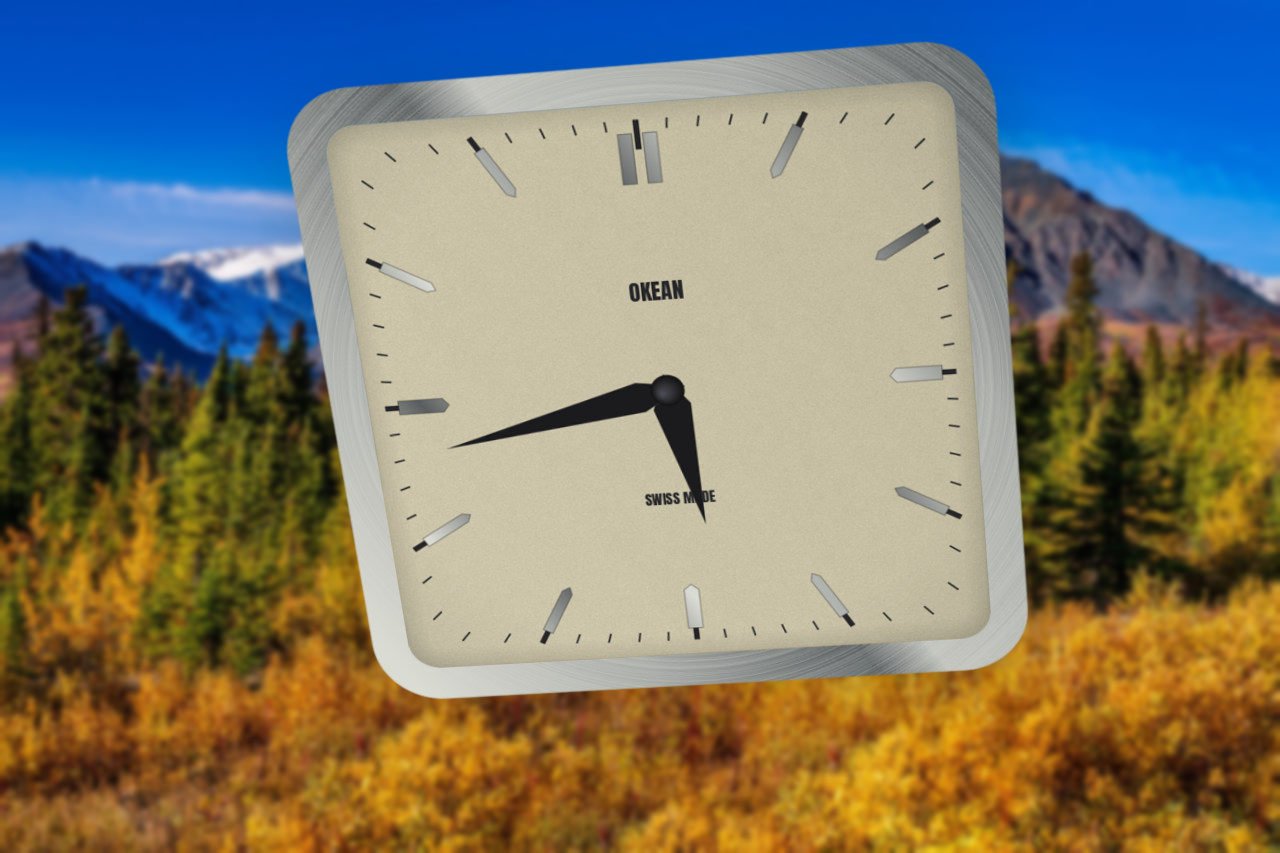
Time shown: 5:43
